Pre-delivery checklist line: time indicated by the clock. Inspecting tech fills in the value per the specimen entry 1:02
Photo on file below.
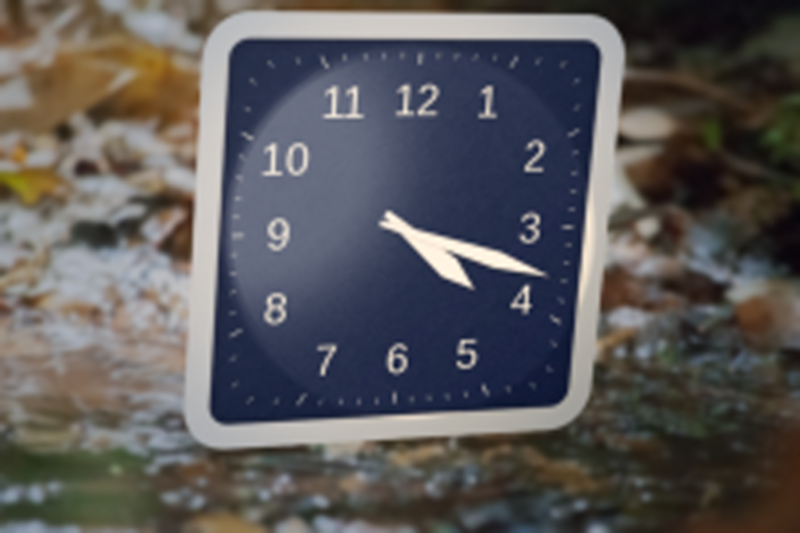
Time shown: 4:18
